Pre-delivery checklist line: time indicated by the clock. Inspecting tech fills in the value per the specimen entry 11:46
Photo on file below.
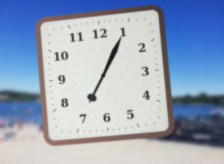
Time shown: 7:05
